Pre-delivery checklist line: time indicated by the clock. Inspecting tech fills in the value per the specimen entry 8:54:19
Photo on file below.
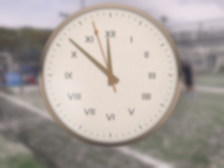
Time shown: 11:51:57
